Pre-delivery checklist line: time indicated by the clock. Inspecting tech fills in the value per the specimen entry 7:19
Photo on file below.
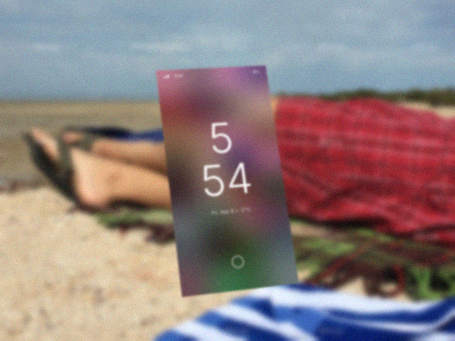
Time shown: 5:54
